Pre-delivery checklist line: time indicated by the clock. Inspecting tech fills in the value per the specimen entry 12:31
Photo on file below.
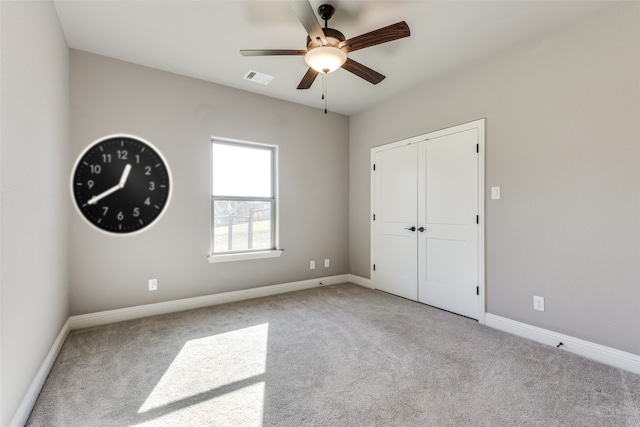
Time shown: 12:40
